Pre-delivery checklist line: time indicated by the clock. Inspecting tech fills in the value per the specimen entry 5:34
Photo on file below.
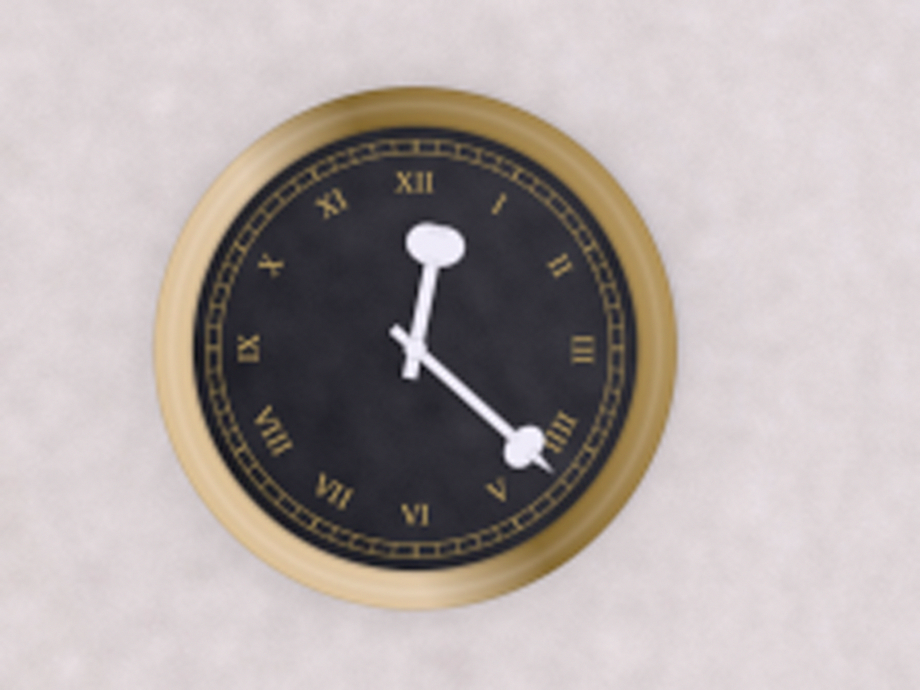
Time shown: 12:22
